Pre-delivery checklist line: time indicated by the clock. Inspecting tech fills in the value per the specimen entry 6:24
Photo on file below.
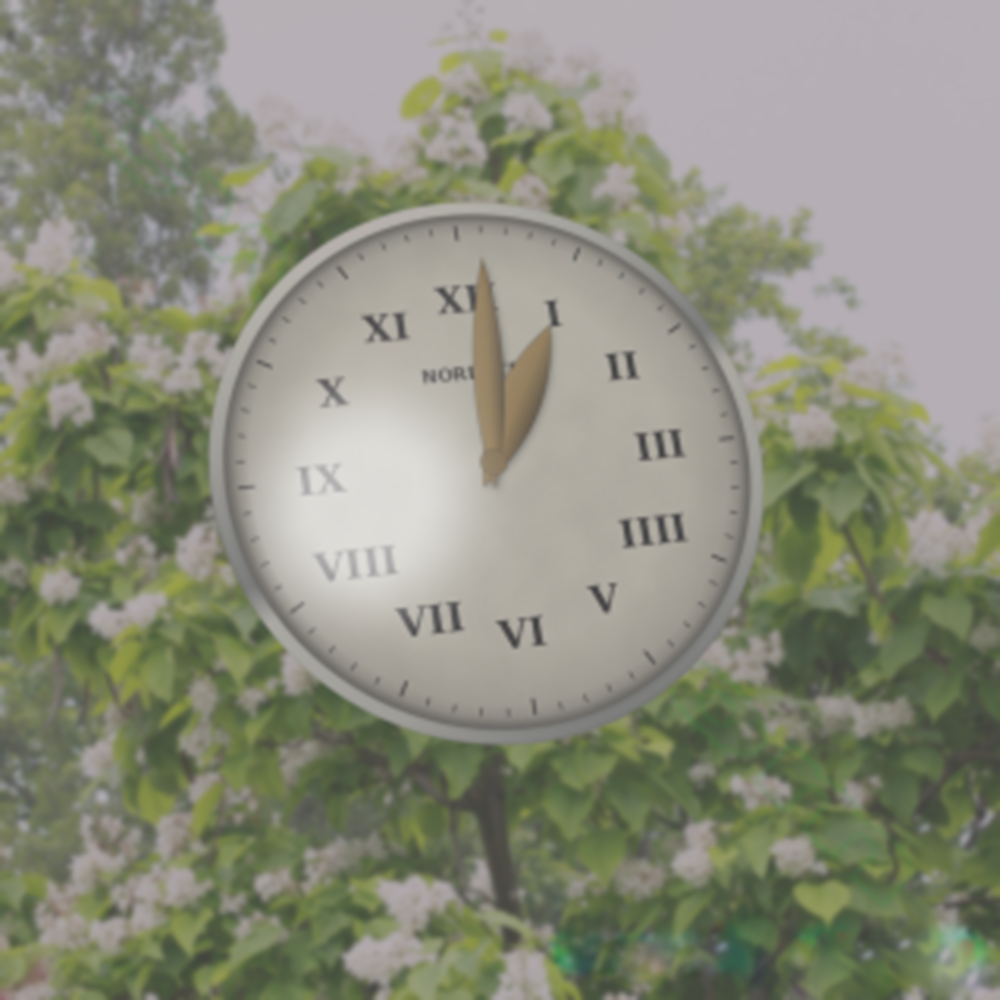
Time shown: 1:01
